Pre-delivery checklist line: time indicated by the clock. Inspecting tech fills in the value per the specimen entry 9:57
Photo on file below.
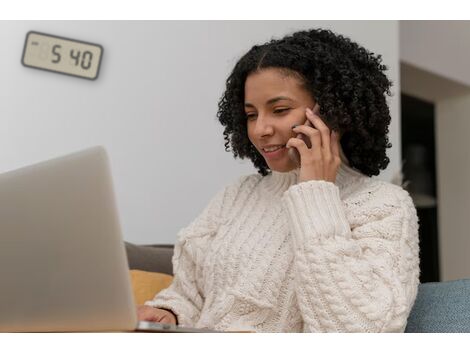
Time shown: 5:40
